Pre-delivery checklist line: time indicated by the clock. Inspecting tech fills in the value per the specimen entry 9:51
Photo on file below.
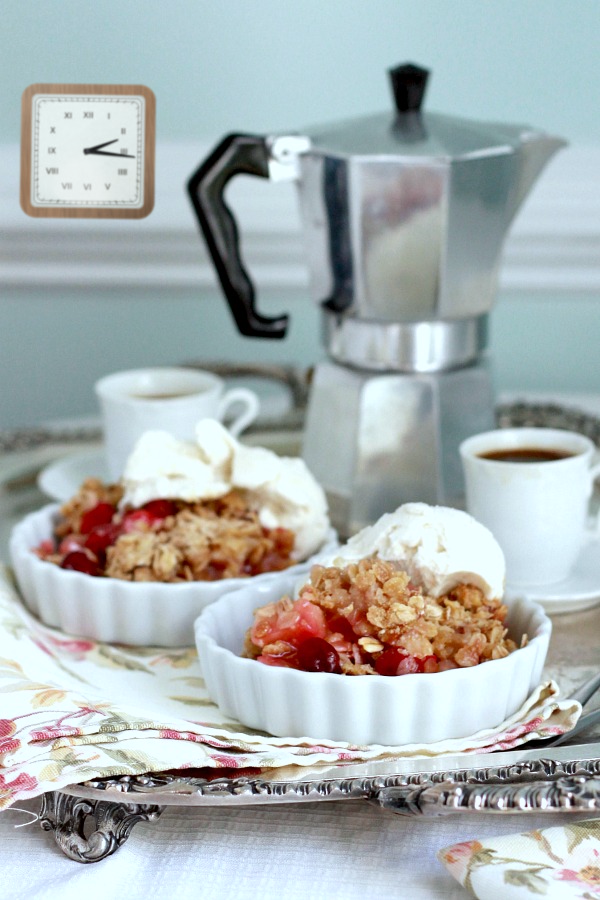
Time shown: 2:16
